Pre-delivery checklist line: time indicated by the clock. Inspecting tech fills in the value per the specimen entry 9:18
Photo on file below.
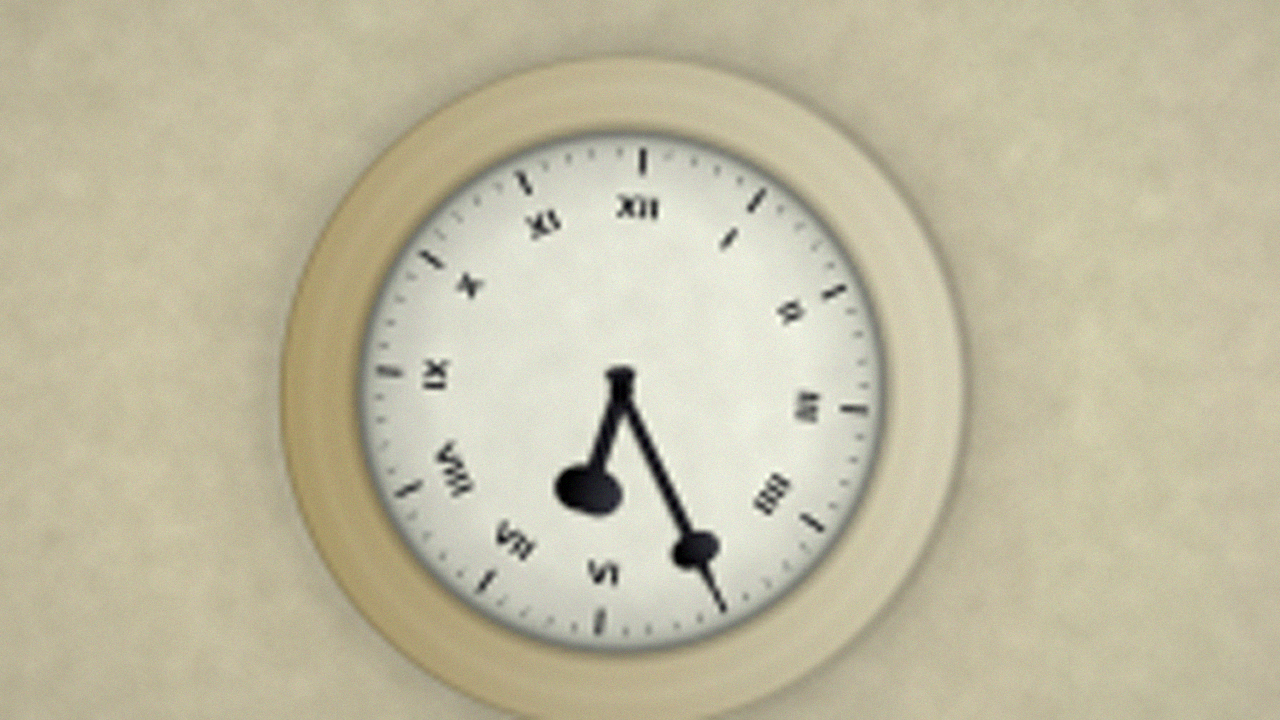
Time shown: 6:25
